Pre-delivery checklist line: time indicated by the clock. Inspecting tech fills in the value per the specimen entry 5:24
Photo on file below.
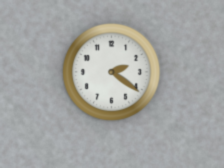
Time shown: 2:21
